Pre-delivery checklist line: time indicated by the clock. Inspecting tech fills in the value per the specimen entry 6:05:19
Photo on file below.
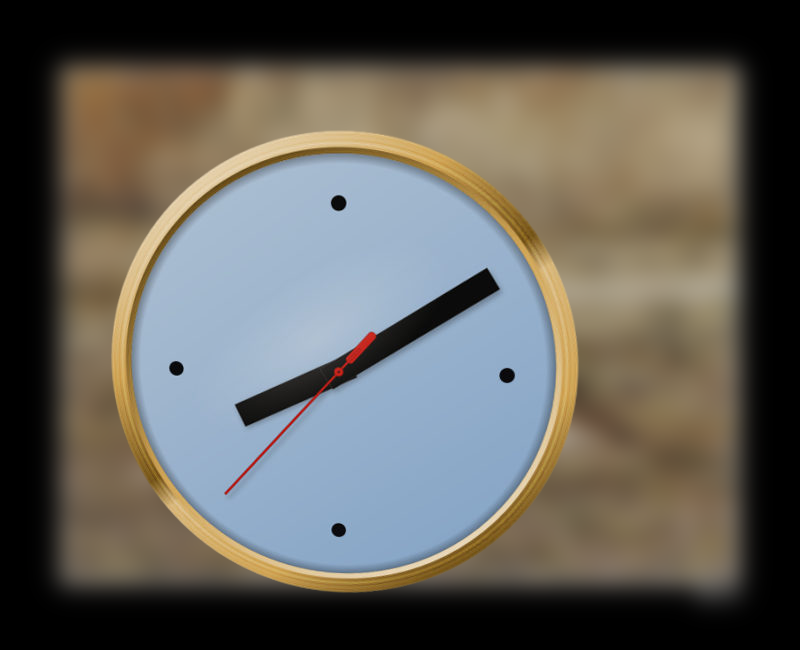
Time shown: 8:09:37
